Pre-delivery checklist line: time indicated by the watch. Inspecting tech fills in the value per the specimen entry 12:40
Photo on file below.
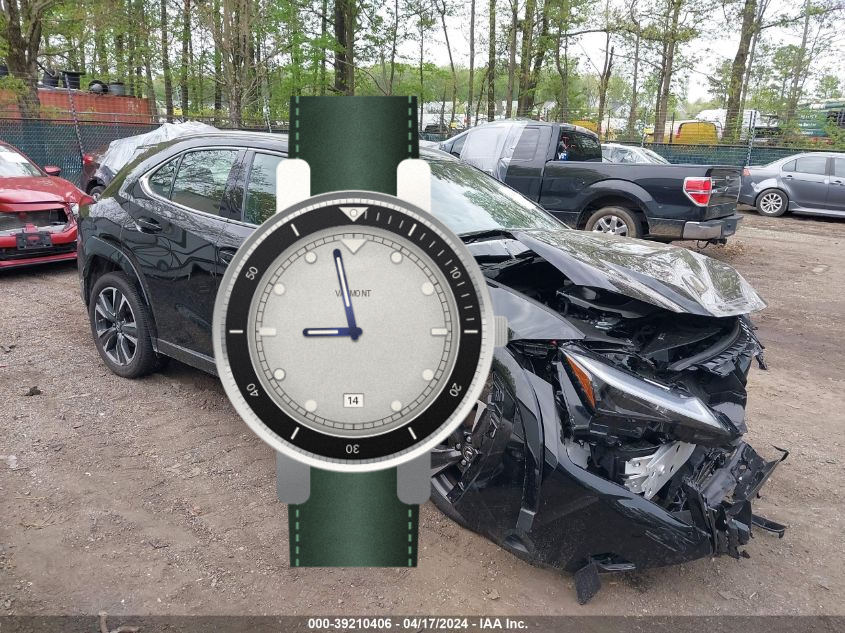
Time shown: 8:58
